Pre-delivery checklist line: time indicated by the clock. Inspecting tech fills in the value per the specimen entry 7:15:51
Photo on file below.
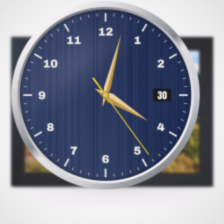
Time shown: 4:02:24
